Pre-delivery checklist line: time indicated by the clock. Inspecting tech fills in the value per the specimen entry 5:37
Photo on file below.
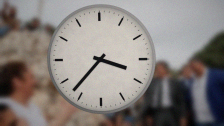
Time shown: 3:37
